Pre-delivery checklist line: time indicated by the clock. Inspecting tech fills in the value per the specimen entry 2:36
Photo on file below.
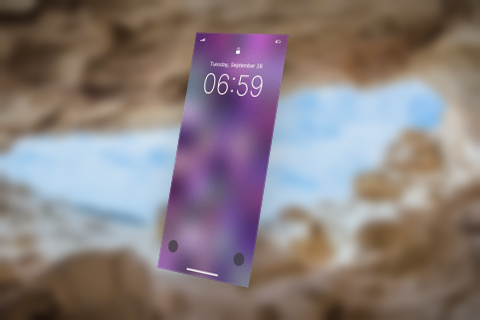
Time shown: 6:59
